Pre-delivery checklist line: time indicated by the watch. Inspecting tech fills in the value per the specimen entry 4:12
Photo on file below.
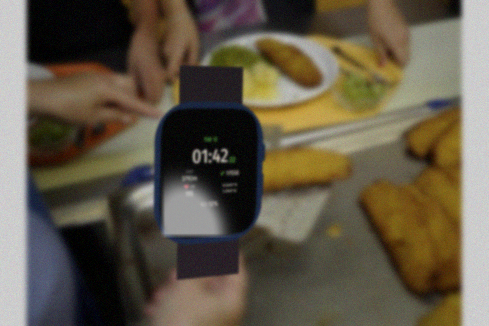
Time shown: 1:42
